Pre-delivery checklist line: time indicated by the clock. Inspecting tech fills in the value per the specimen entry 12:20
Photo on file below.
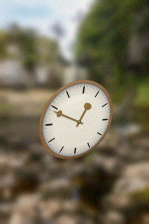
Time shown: 12:49
